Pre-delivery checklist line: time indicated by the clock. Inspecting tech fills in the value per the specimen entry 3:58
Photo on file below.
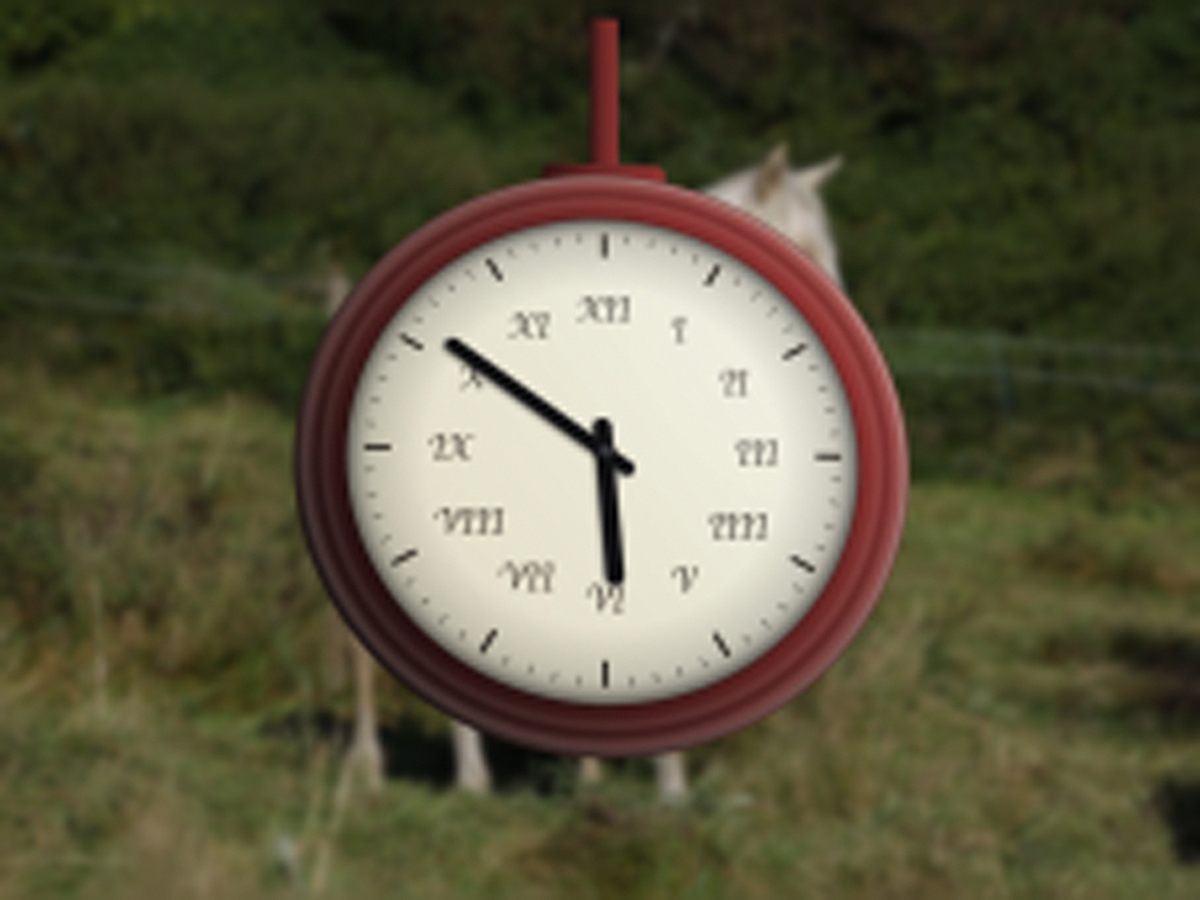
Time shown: 5:51
